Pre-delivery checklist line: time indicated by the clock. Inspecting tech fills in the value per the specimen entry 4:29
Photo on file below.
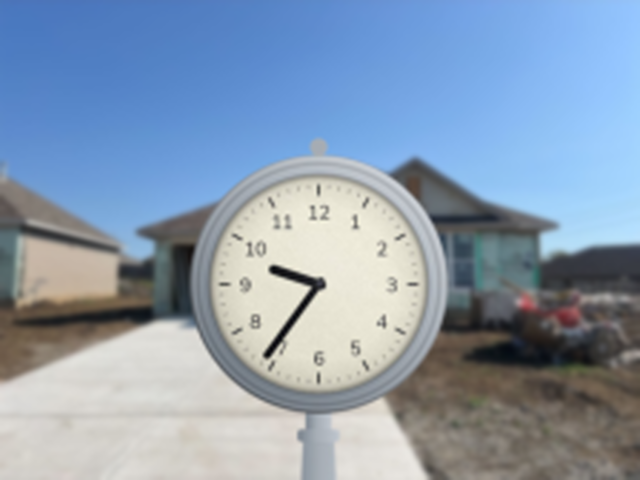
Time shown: 9:36
